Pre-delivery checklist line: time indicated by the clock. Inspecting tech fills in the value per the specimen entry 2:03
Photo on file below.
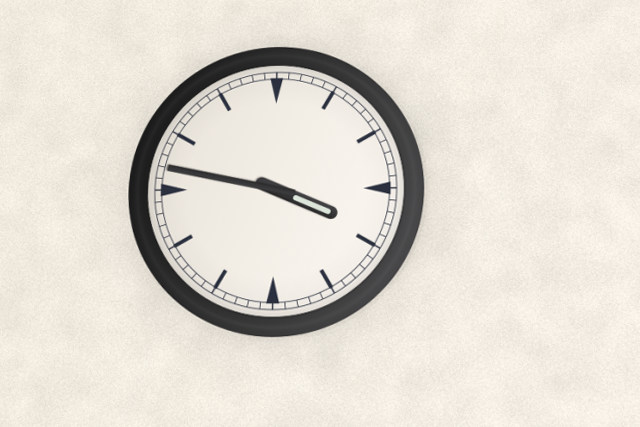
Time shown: 3:47
